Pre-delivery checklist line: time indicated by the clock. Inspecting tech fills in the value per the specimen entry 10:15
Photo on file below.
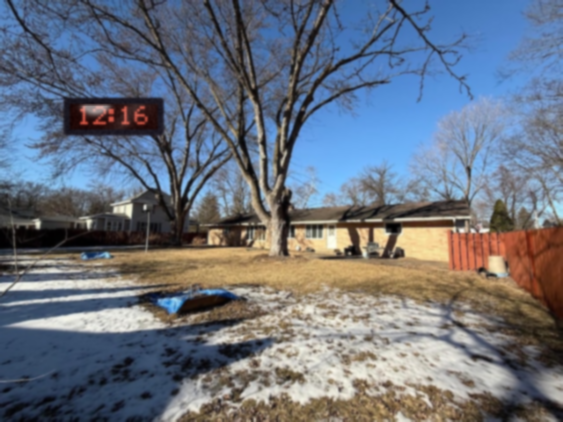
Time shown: 12:16
